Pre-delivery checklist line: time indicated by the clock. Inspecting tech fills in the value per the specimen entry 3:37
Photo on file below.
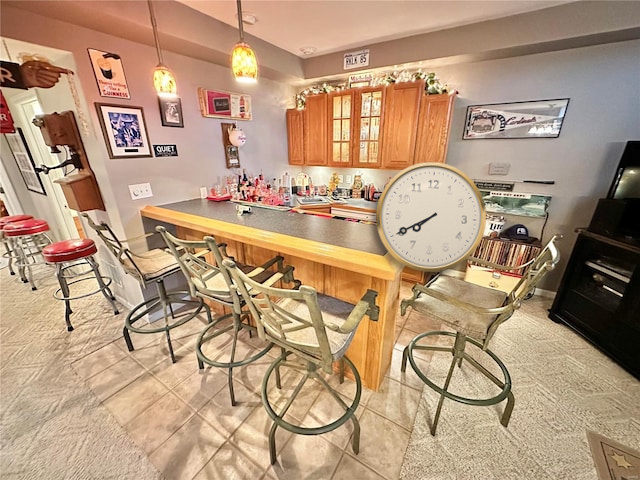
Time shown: 7:40
